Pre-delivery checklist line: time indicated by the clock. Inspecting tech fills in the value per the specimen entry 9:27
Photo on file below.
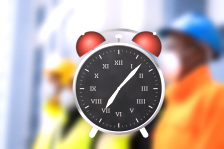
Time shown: 7:07
